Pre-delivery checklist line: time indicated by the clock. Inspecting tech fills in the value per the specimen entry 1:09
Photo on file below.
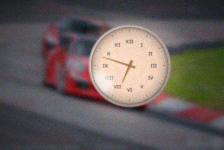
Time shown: 6:48
